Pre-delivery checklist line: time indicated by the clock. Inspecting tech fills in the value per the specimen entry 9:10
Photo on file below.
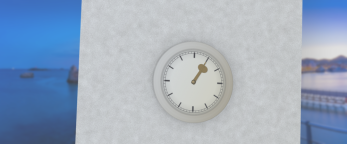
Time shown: 1:05
